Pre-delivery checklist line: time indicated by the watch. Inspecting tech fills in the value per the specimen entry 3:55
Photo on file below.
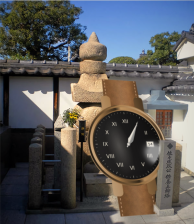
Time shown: 1:05
